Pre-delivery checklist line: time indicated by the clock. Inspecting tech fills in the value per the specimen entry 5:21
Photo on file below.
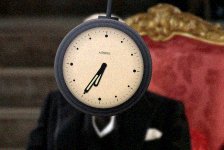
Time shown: 6:35
